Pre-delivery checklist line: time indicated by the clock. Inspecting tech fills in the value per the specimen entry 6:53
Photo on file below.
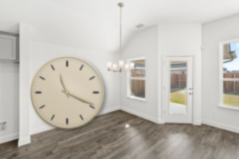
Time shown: 11:19
